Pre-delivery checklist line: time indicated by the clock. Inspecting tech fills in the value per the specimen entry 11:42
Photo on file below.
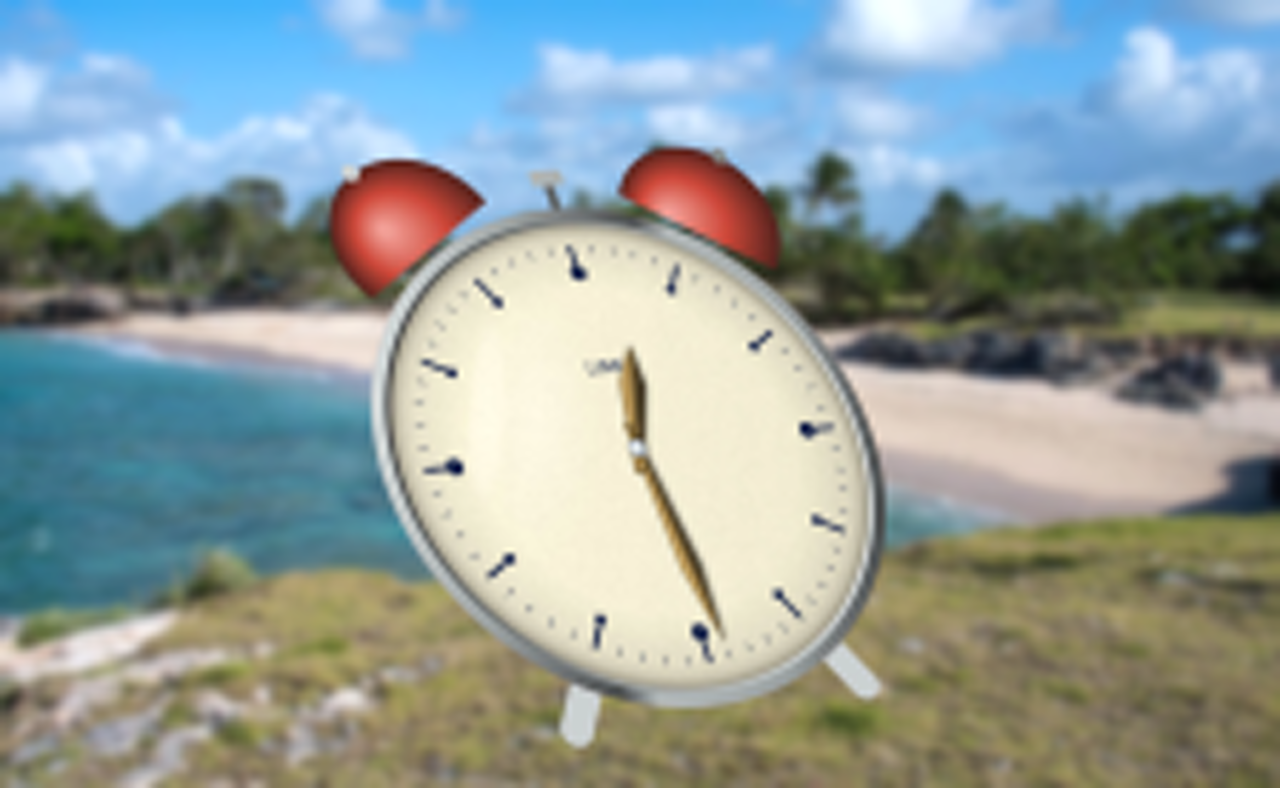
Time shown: 12:29
